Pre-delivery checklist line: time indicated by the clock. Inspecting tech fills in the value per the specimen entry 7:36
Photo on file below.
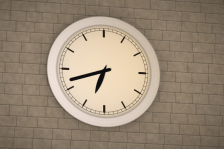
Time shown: 6:42
